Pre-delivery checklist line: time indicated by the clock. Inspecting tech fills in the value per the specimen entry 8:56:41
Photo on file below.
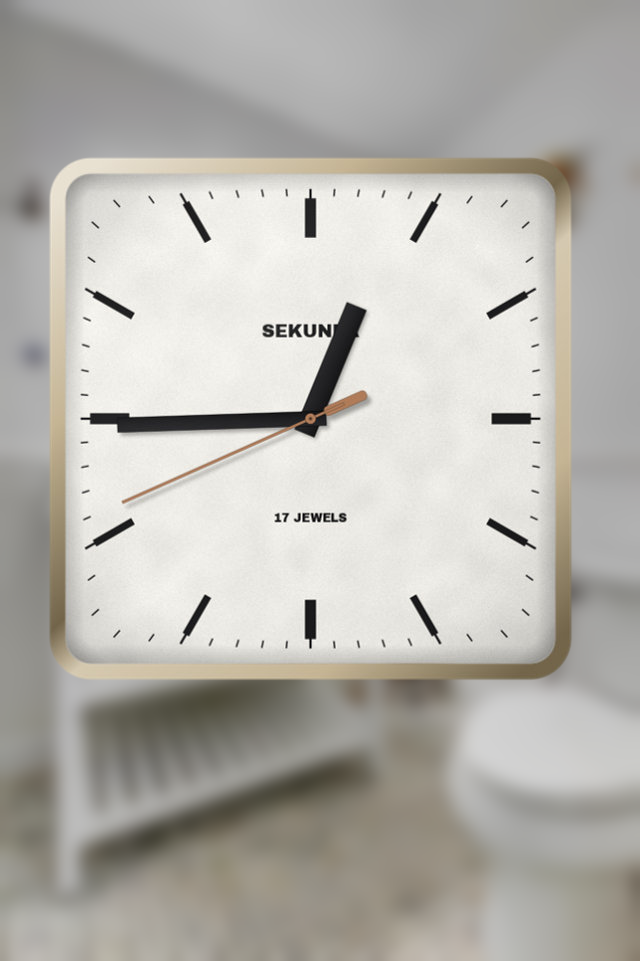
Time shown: 12:44:41
